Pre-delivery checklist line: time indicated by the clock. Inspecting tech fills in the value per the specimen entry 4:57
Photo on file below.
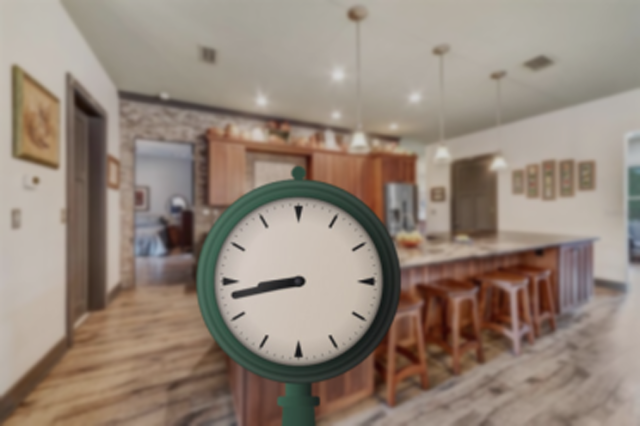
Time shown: 8:43
